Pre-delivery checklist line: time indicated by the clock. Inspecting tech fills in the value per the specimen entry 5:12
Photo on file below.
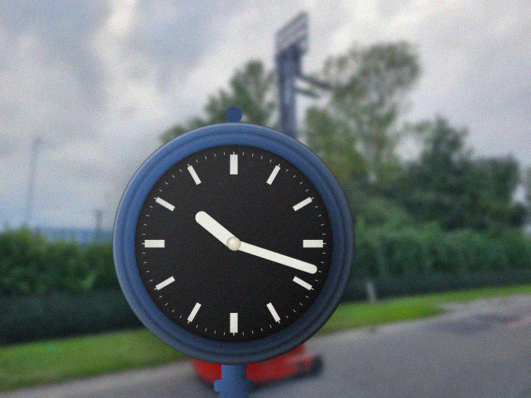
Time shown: 10:18
